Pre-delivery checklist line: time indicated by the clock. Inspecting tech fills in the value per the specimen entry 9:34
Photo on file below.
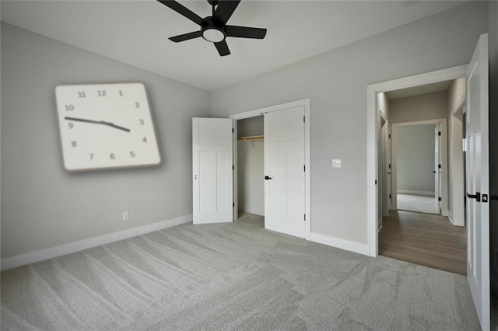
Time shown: 3:47
